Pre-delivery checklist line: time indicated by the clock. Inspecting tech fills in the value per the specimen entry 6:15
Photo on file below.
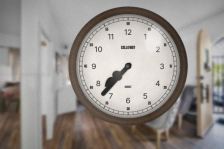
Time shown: 7:37
